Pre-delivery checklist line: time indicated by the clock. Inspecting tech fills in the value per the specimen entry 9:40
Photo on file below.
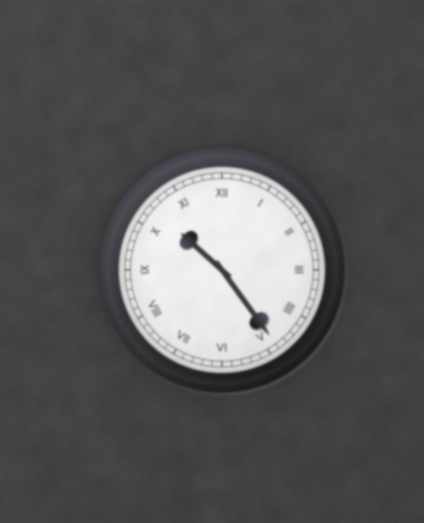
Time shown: 10:24
